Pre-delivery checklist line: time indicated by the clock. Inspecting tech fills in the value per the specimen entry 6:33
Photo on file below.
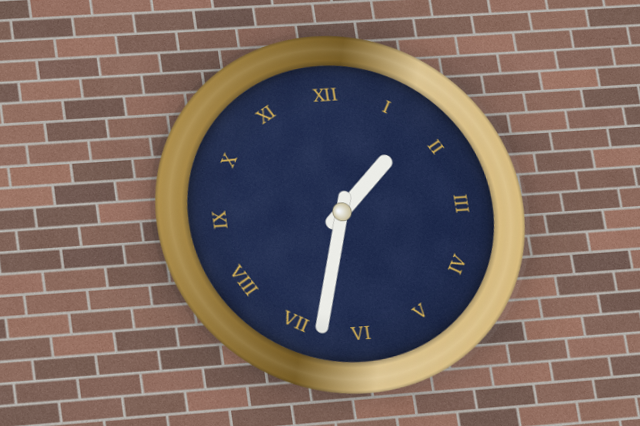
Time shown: 1:33
